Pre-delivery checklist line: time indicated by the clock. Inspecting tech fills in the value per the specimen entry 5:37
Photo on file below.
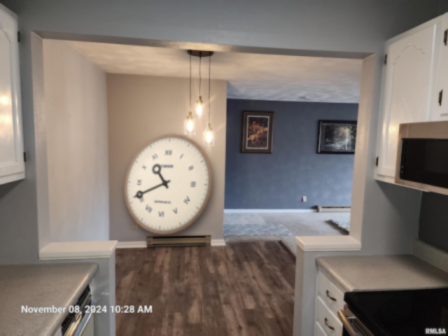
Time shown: 10:41
